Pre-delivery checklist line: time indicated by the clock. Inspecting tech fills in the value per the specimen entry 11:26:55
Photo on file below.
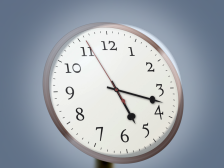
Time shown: 5:17:56
